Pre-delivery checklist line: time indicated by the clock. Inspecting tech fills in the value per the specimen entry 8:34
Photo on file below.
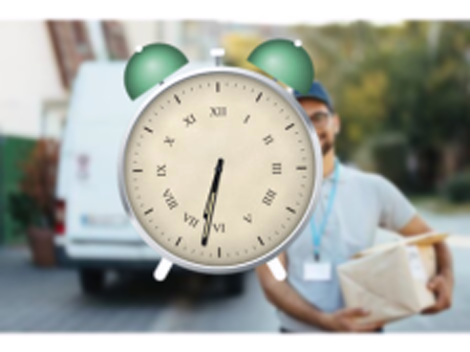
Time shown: 6:32
